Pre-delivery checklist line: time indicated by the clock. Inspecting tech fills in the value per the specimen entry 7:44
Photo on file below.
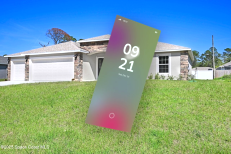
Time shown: 9:21
